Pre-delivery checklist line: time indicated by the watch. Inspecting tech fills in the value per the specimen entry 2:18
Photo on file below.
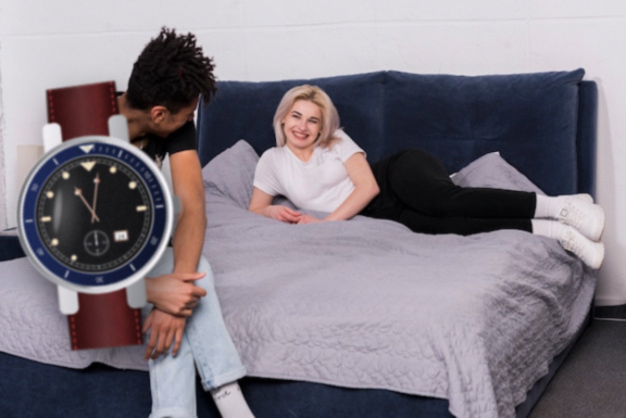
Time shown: 11:02
